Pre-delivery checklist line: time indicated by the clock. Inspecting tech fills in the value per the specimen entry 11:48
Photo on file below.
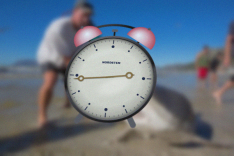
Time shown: 2:44
